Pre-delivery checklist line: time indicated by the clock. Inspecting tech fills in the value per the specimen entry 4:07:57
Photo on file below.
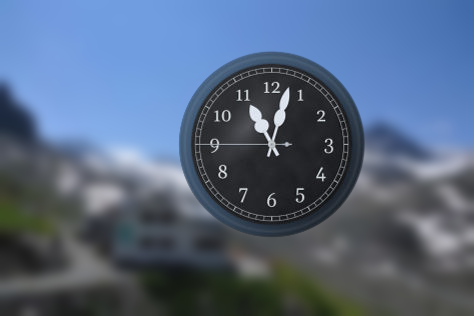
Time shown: 11:02:45
